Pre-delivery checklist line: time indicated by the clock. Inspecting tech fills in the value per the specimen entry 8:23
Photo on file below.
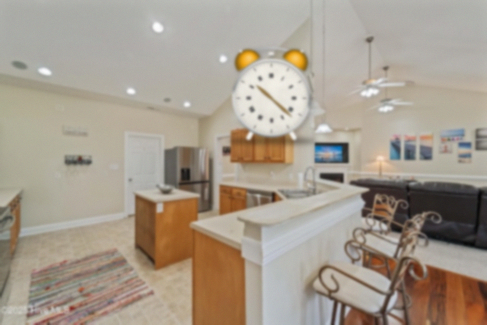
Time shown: 10:22
